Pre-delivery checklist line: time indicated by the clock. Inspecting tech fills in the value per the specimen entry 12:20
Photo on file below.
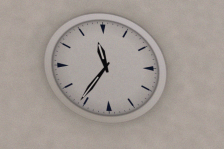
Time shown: 11:36
